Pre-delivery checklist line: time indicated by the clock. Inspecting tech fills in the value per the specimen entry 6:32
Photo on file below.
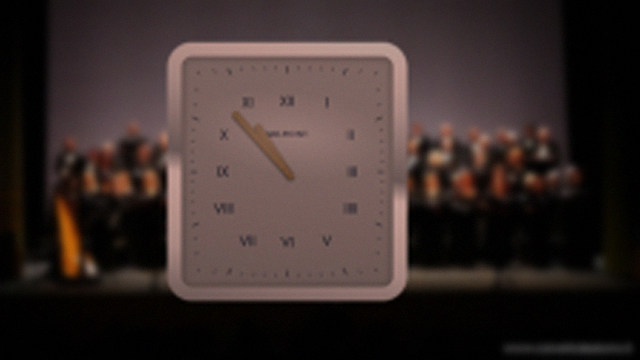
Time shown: 10:53
